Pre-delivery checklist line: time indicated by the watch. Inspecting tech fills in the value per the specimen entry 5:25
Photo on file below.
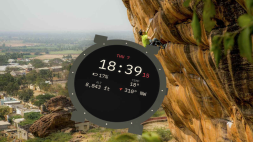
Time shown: 18:39
